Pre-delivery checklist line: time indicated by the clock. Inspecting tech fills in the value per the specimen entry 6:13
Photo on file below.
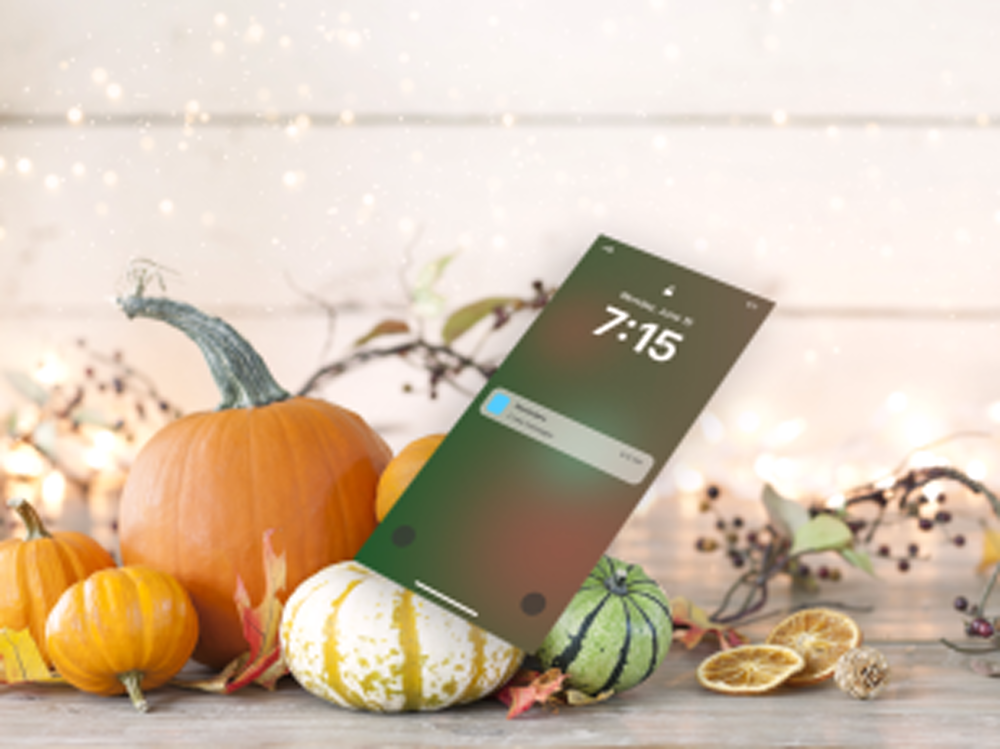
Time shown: 7:15
